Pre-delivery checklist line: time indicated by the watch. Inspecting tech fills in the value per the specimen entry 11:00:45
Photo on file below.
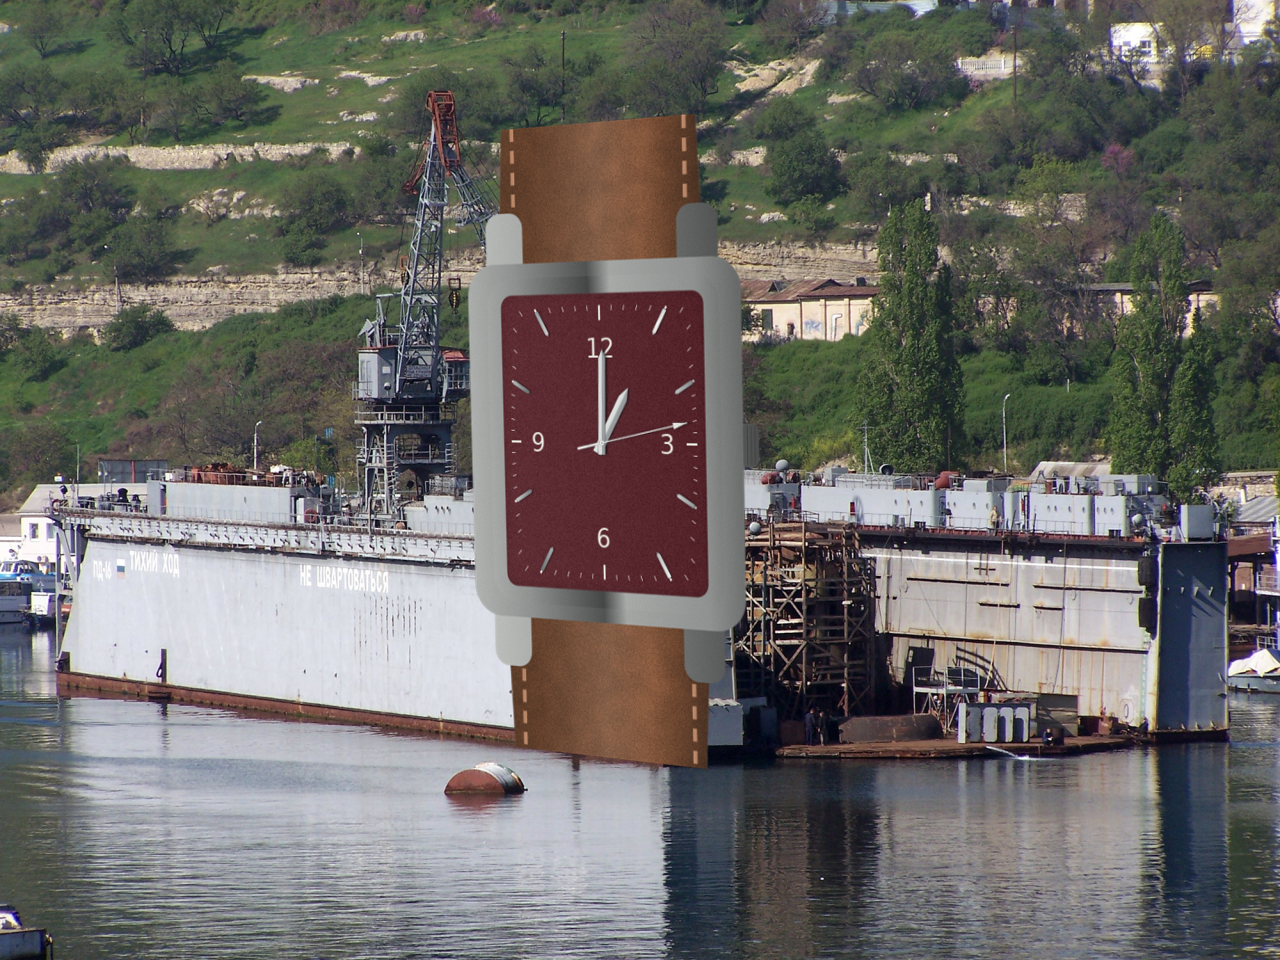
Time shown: 1:00:13
